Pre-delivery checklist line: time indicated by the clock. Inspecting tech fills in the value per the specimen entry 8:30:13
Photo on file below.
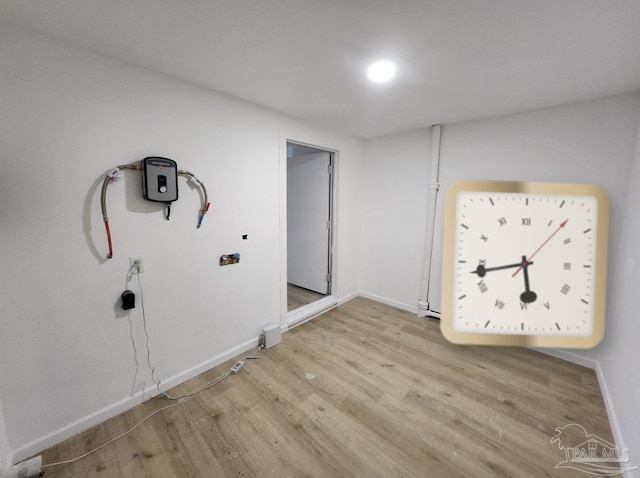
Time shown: 5:43:07
